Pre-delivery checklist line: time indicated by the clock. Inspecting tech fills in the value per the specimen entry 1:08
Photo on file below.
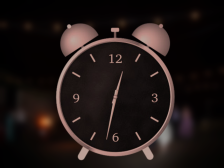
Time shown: 12:32
